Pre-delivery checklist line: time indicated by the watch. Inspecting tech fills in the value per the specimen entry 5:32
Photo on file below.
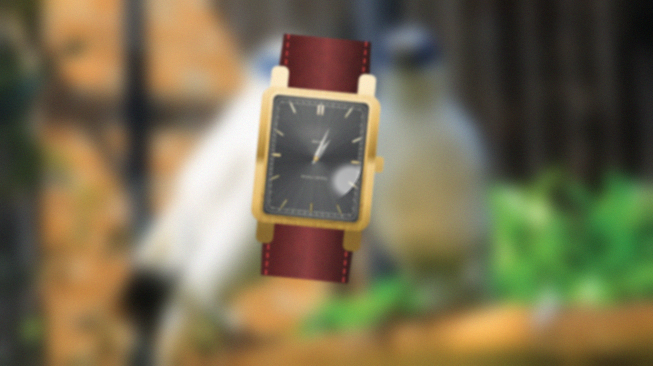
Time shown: 1:03
